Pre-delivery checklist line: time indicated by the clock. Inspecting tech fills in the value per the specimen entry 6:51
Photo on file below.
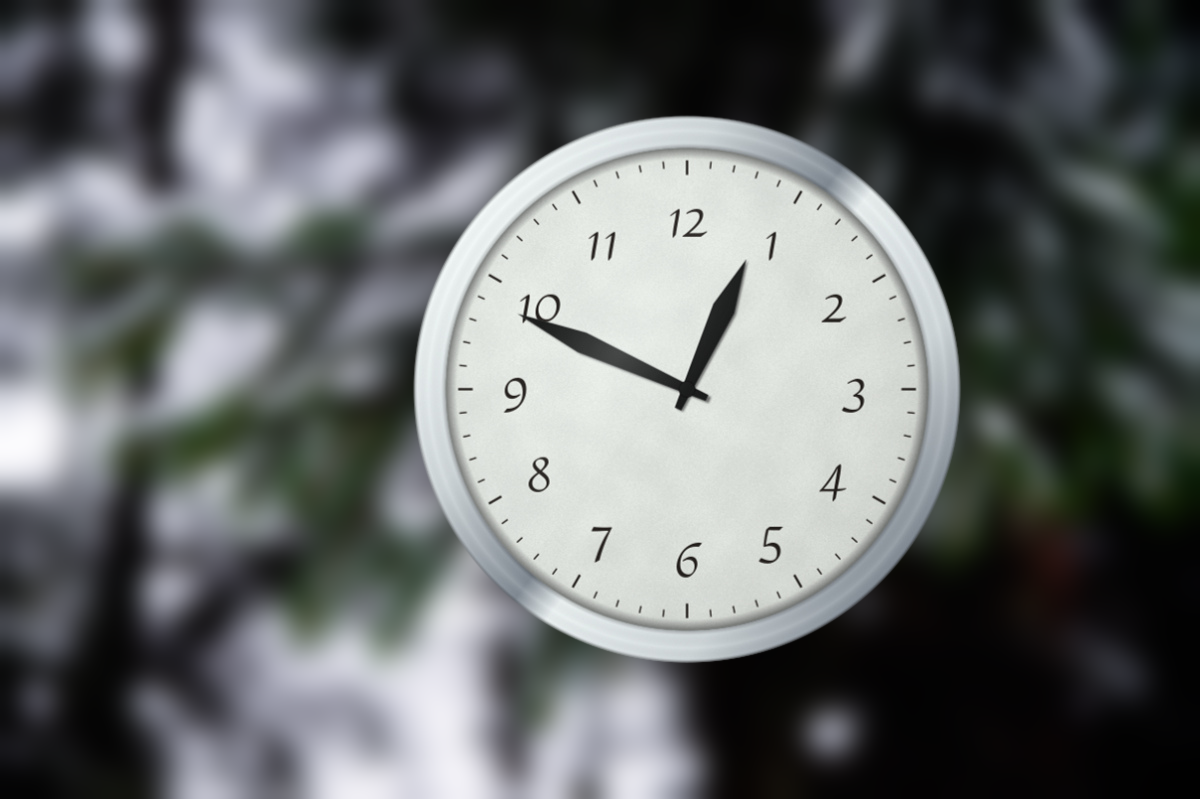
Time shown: 12:49
